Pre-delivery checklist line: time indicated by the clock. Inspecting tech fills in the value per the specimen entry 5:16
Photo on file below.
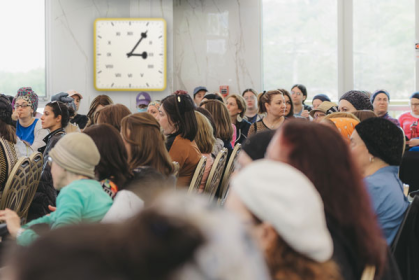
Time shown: 3:06
